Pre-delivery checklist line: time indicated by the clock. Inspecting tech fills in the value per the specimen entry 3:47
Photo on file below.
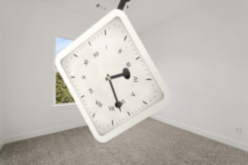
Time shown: 3:32
